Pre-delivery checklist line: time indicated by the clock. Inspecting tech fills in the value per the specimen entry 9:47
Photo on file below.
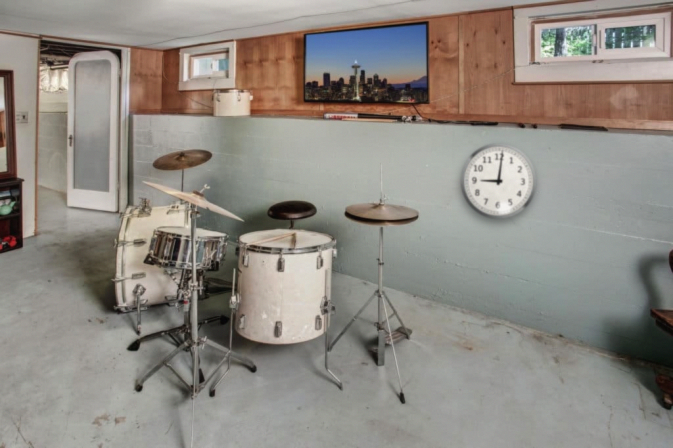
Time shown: 9:01
